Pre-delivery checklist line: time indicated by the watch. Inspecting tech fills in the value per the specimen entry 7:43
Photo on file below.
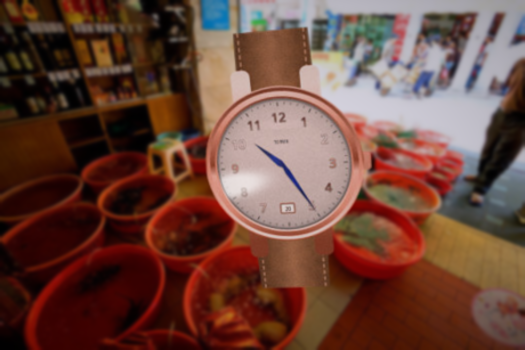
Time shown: 10:25
